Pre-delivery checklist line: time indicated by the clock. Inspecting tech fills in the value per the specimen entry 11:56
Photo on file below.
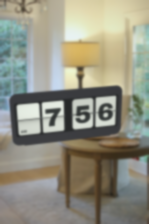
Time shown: 7:56
